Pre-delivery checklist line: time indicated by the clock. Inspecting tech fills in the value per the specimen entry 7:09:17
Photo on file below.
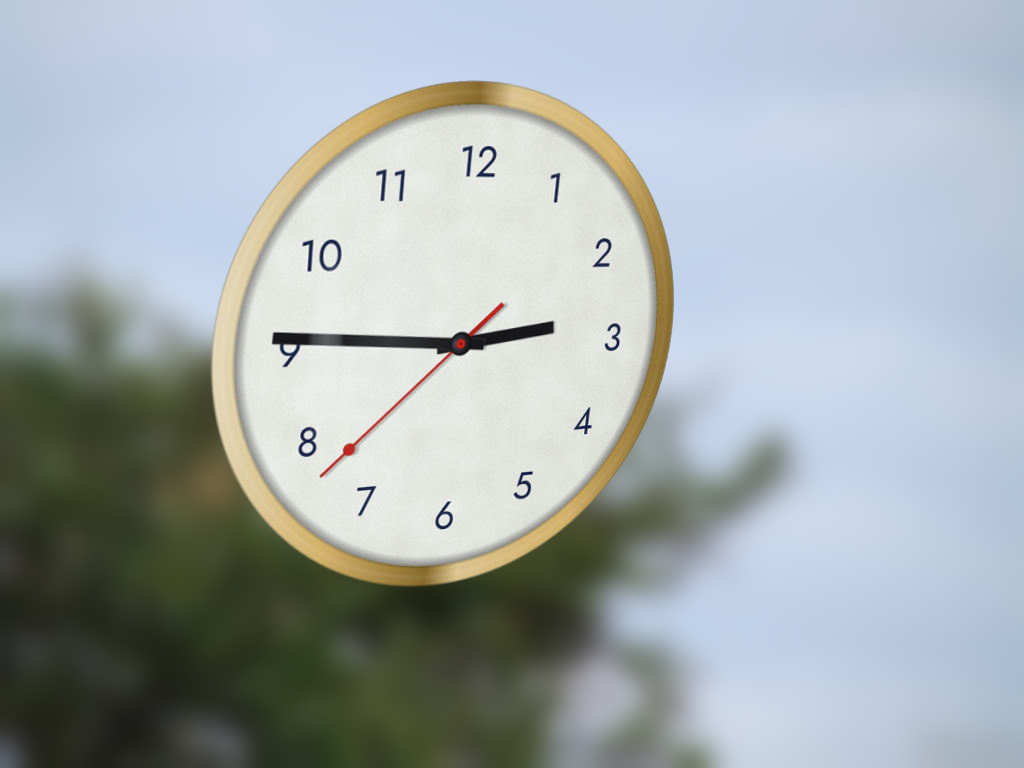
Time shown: 2:45:38
